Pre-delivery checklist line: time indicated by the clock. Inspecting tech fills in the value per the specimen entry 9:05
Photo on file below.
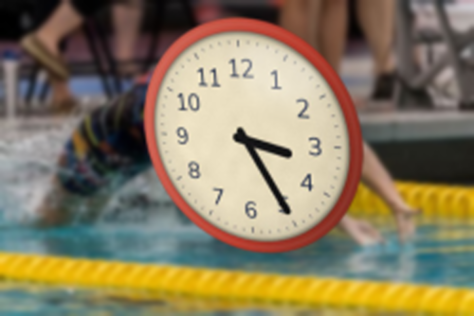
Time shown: 3:25
